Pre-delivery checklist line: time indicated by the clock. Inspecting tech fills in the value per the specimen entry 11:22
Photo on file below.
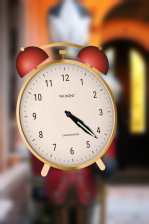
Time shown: 4:22
